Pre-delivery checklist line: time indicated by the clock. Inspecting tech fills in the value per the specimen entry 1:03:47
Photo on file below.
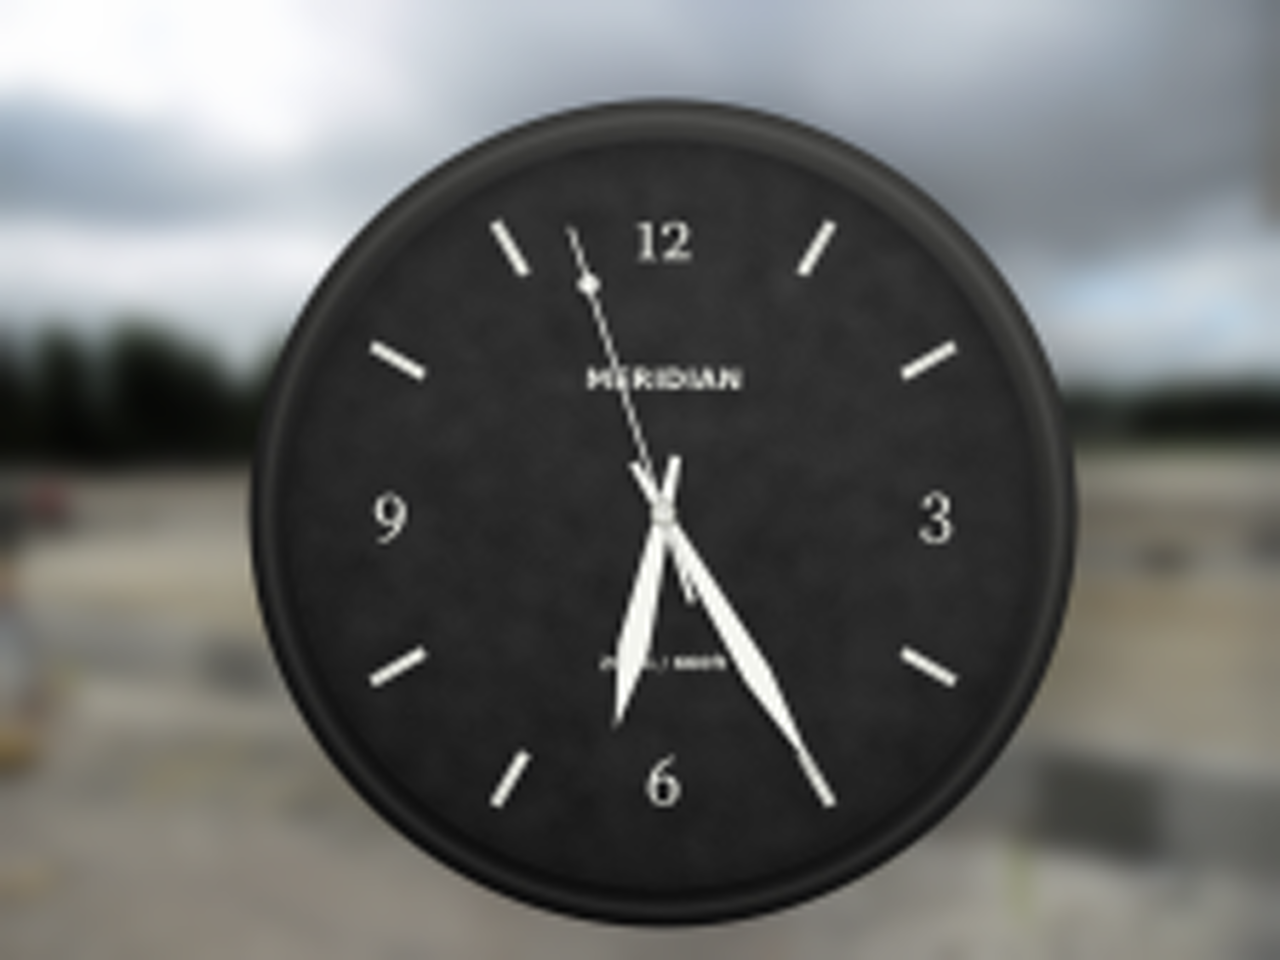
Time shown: 6:24:57
